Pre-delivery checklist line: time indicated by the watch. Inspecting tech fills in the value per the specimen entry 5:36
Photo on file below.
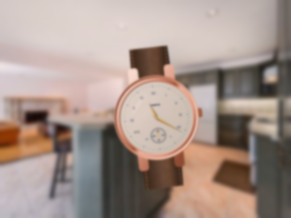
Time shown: 11:21
